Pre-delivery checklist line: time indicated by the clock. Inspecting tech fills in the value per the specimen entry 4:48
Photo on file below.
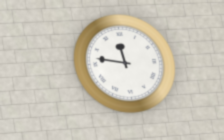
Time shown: 11:47
